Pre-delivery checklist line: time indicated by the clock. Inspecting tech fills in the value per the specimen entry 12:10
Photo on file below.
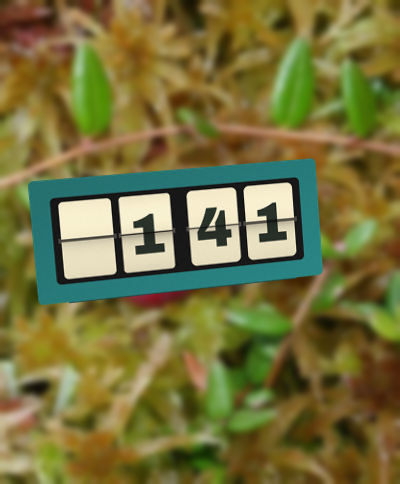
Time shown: 1:41
